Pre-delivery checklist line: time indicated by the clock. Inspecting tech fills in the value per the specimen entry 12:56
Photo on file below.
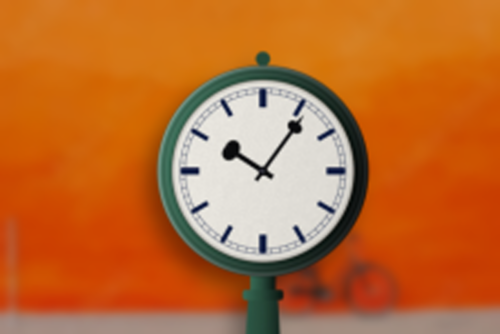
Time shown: 10:06
